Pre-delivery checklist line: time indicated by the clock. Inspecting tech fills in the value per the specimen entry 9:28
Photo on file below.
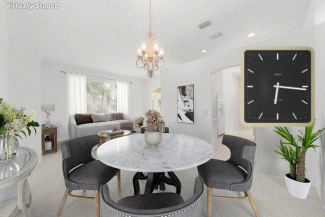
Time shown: 6:16
